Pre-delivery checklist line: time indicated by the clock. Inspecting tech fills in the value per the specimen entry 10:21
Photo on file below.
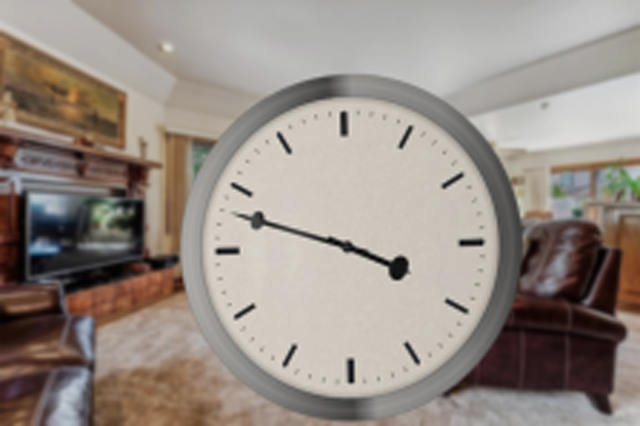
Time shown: 3:48
